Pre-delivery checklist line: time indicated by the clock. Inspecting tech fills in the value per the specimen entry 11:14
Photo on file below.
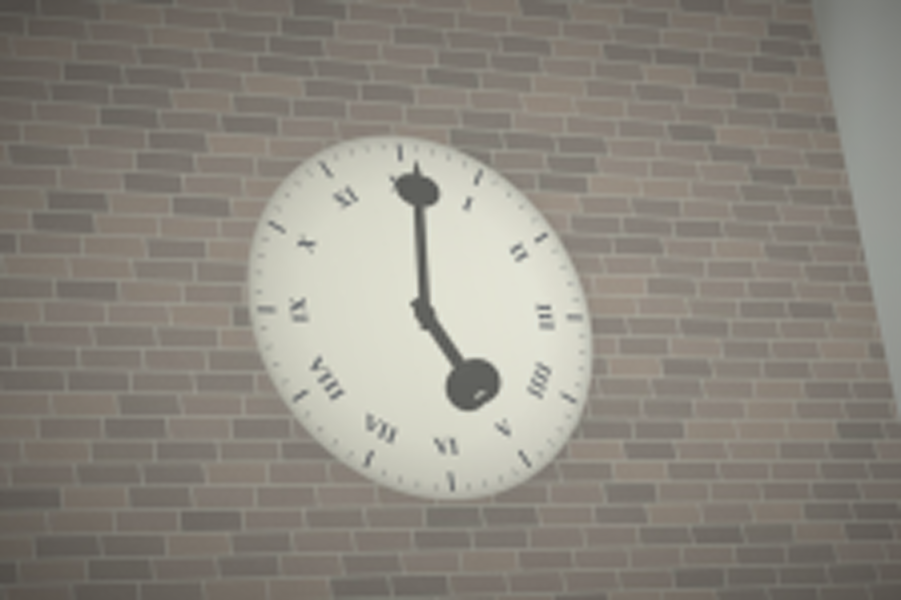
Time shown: 5:01
